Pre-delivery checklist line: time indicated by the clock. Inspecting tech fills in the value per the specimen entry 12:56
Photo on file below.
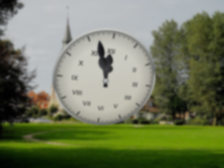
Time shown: 11:57
